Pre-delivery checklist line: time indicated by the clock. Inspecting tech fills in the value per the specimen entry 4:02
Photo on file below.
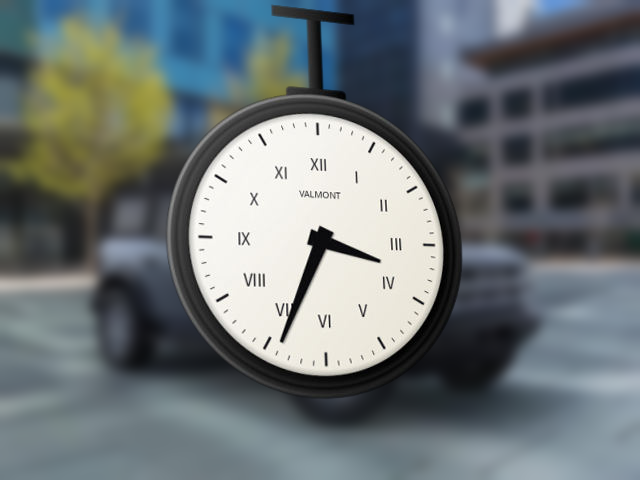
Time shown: 3:34
